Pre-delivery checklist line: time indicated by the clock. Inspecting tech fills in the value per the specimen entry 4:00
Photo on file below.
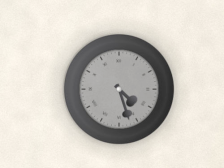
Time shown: 4:27
